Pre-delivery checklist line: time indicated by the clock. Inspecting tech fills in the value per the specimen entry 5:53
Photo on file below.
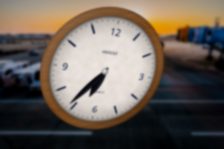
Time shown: 6:36
